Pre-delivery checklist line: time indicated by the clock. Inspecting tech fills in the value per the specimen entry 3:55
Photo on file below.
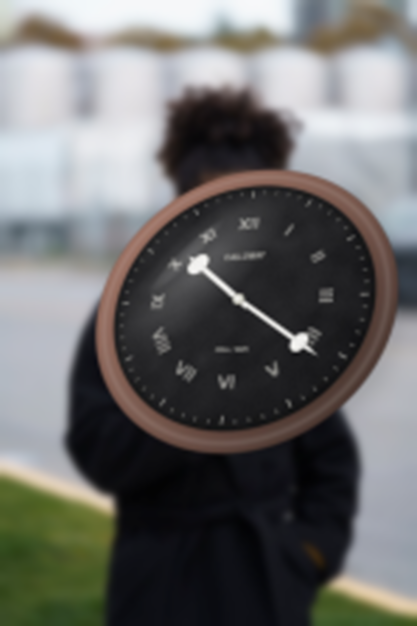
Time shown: 10:21
